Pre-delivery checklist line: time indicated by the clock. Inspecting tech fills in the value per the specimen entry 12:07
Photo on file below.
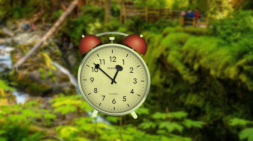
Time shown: 12:52
